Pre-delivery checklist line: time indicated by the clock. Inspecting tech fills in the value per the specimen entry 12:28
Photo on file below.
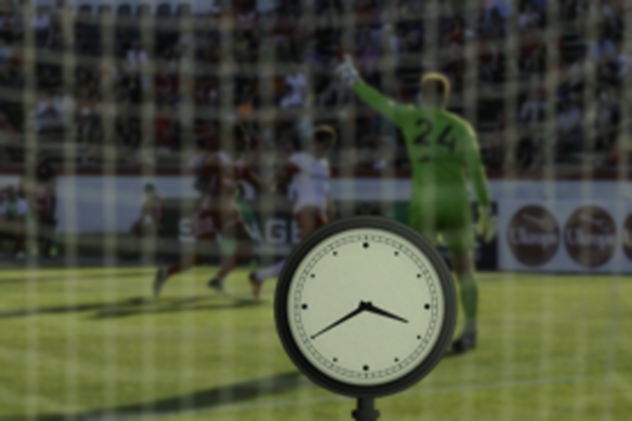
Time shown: 3:40
